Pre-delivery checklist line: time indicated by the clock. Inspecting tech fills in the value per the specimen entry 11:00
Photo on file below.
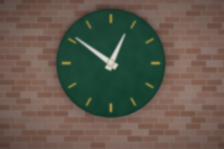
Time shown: 12:51
